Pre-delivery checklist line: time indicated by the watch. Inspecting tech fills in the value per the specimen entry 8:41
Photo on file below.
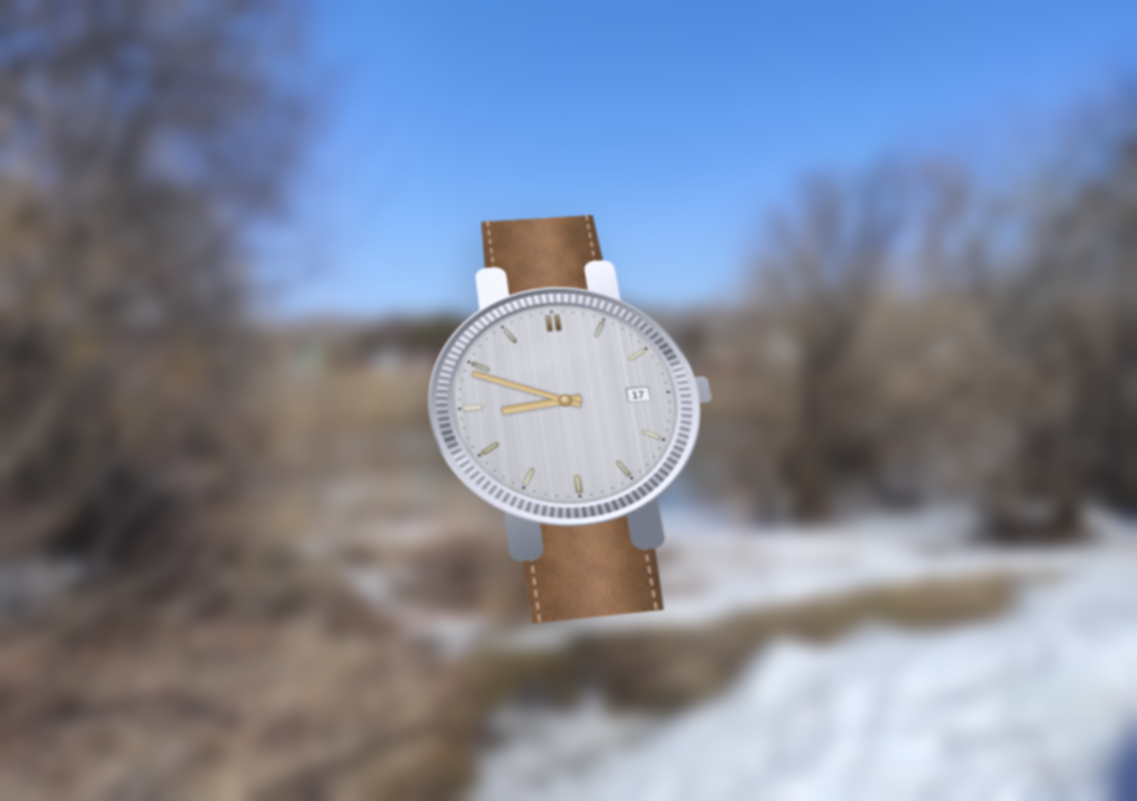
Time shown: 8:49
